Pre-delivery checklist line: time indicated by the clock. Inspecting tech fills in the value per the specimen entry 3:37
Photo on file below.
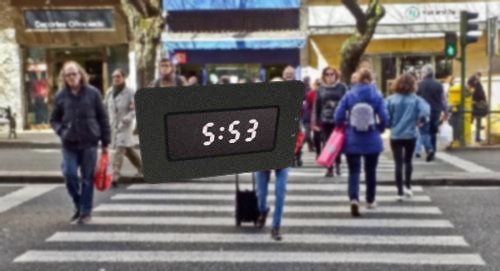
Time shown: 5:53
